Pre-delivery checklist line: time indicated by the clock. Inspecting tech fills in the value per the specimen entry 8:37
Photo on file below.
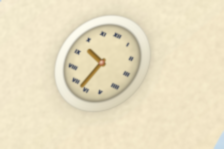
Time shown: 9:32
